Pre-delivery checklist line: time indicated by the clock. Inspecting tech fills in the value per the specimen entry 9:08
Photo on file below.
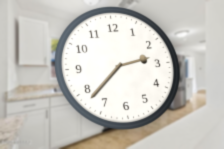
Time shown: 2:38
